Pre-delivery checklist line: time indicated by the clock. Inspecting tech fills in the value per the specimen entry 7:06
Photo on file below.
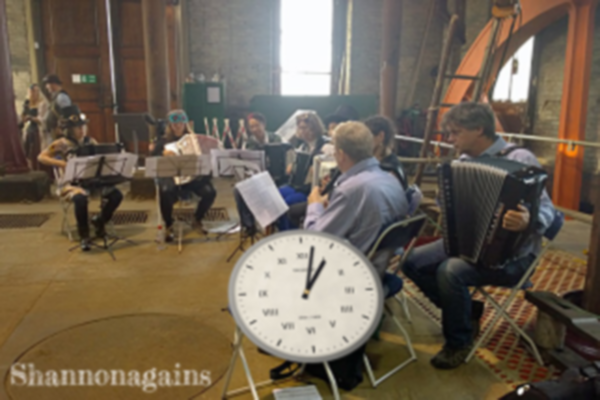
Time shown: 1:02
